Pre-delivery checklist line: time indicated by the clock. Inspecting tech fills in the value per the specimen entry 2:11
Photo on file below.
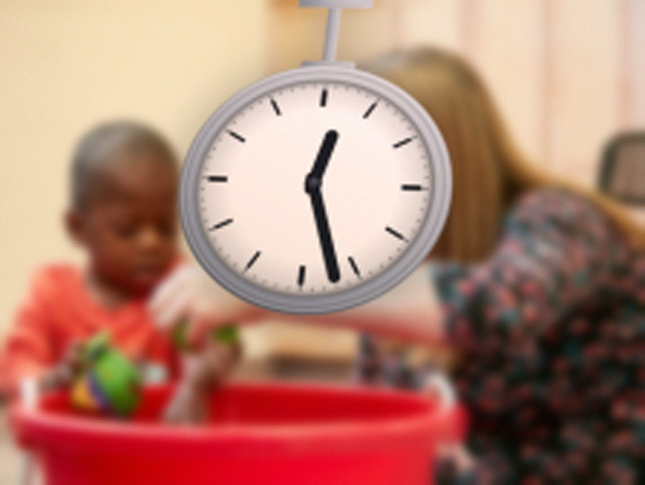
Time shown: 12:27
